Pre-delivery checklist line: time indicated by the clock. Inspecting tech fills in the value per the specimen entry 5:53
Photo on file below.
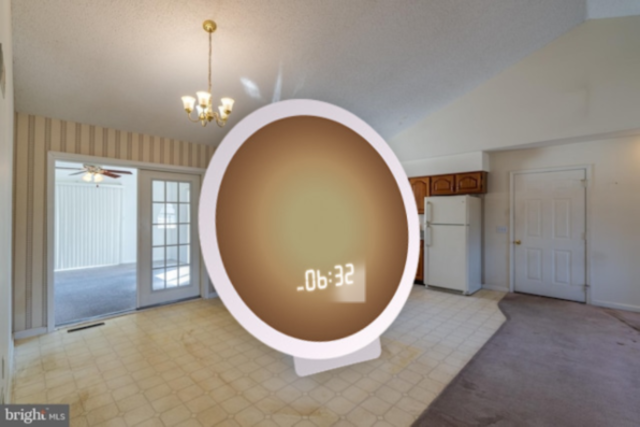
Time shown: 6:32
